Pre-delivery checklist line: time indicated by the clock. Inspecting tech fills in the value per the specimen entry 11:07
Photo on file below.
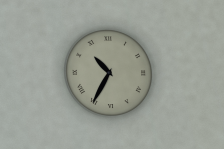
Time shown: 10:35
